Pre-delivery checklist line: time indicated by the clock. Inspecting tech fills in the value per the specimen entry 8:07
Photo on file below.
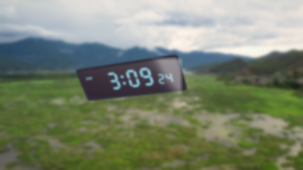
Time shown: 3:09
